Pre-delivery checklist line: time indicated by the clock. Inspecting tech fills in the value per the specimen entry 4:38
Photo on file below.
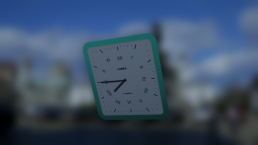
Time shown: 7:45
